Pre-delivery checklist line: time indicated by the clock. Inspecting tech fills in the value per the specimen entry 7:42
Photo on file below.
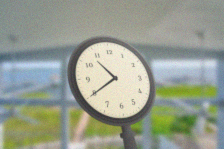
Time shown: 10:40
